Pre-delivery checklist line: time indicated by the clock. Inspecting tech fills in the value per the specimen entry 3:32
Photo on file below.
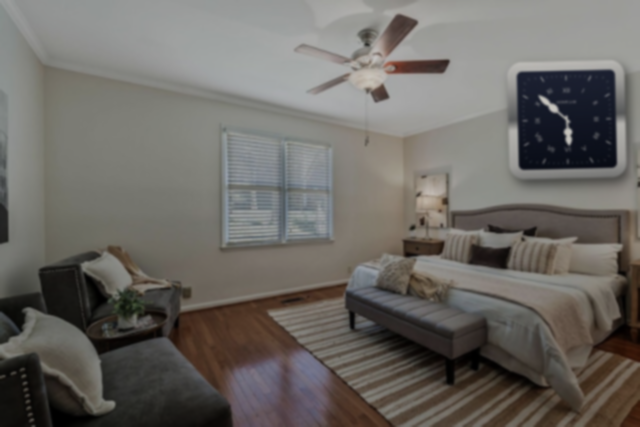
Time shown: 5:52
